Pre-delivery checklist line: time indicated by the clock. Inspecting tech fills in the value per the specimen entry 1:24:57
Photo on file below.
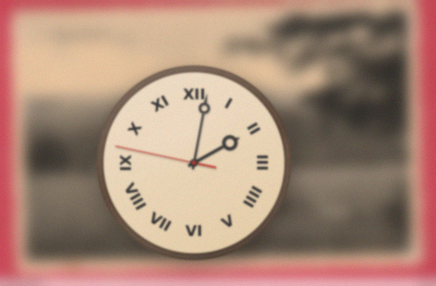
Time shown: 2:01:47
